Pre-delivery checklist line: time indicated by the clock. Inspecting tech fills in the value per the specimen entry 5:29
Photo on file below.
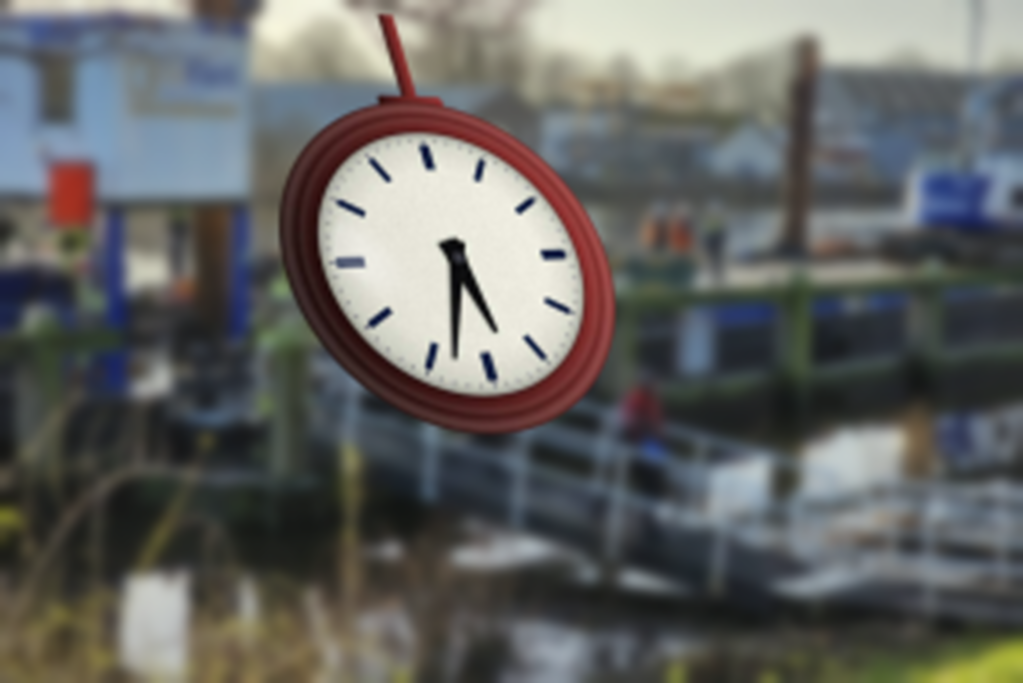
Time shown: 5:33
